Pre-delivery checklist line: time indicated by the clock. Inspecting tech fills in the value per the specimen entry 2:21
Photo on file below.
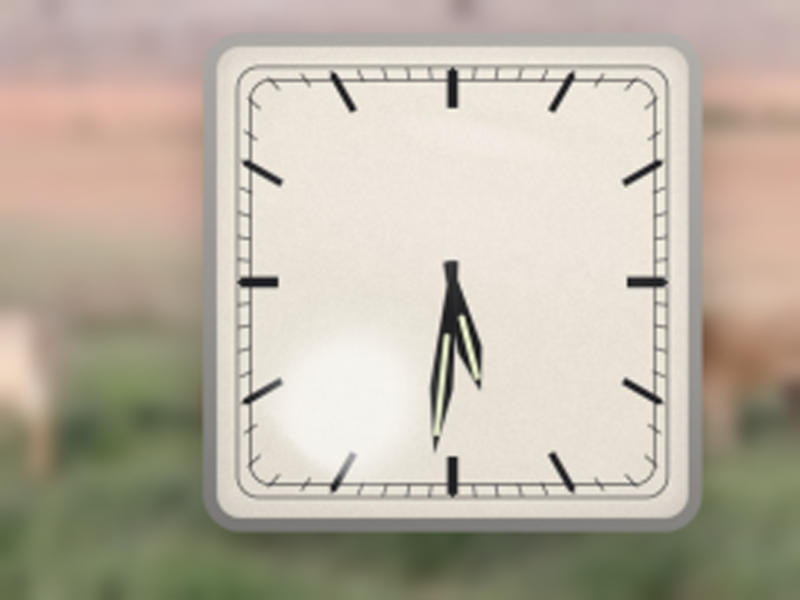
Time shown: 5:31
